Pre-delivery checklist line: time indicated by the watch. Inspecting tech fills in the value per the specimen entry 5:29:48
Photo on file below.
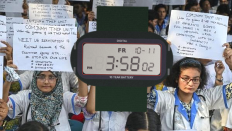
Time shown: 3:58:02
